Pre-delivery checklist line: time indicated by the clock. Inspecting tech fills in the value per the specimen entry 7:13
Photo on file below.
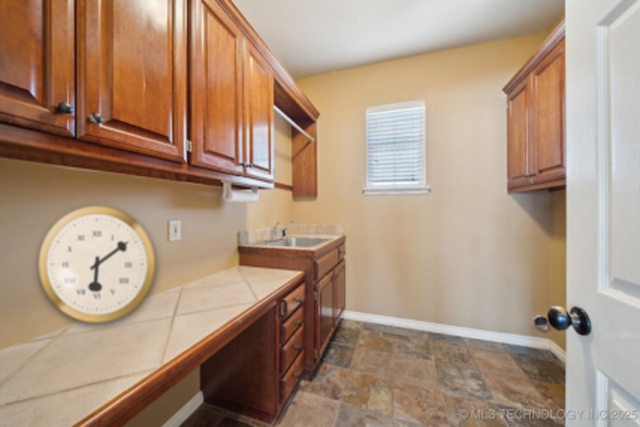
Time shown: 6:09
